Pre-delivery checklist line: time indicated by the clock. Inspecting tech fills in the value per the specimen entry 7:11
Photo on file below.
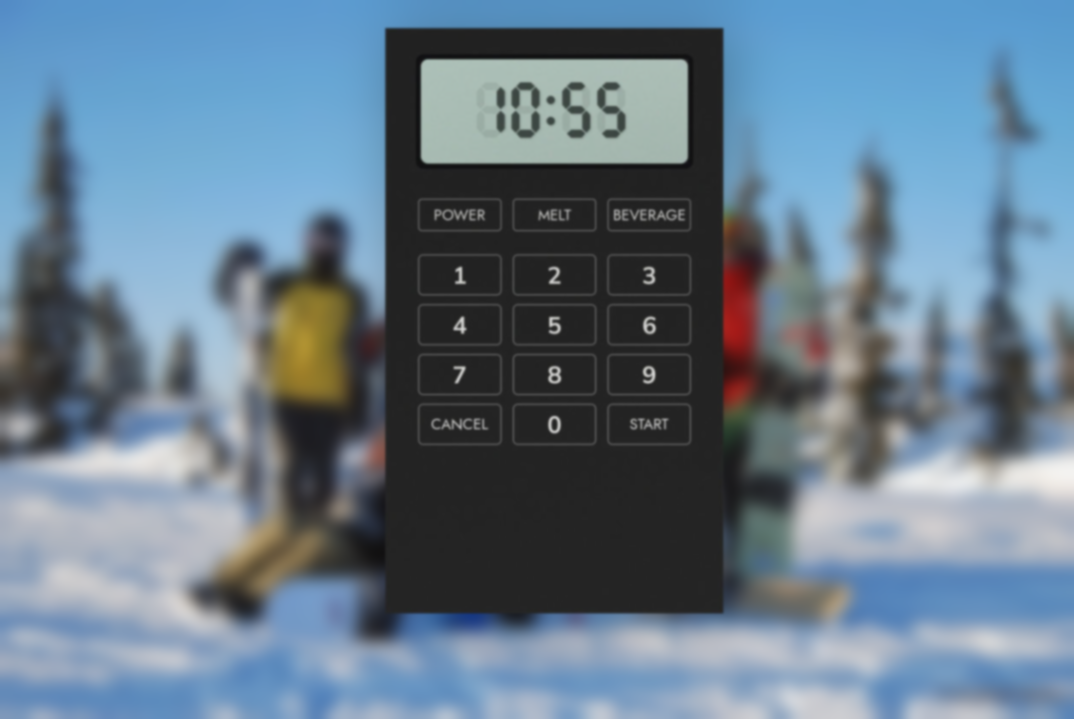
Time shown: 10:55
